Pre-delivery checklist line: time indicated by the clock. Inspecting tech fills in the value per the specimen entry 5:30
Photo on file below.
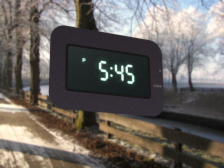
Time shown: 5:45
